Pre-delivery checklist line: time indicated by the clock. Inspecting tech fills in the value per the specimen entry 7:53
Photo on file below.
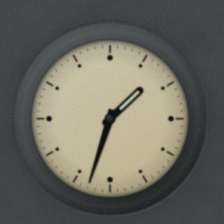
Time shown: 1:33
